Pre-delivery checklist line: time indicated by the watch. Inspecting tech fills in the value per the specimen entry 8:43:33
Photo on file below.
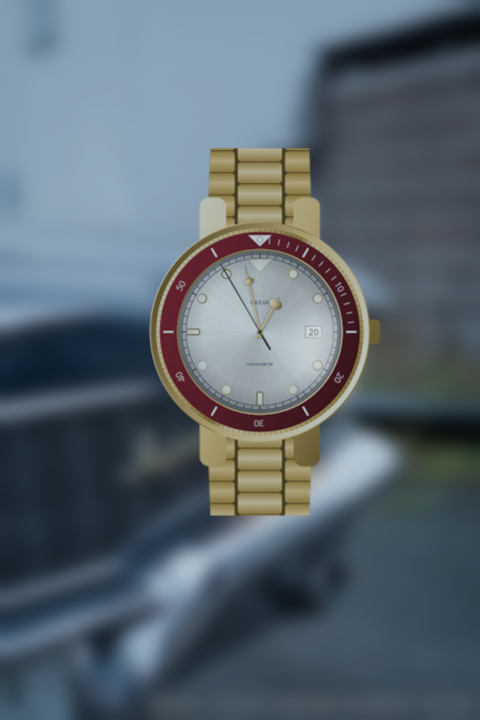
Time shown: 12:57:55
